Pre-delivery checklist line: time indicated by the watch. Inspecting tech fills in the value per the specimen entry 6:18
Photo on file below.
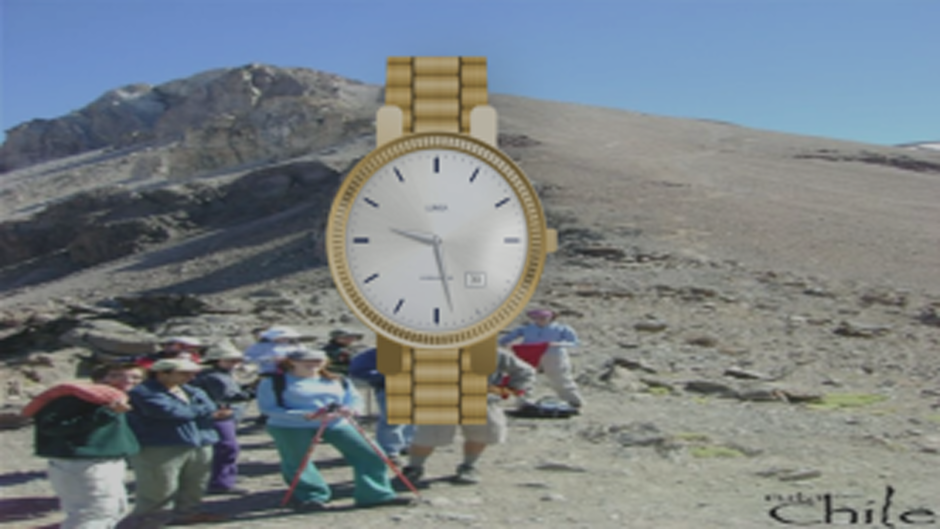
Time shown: 9:28
